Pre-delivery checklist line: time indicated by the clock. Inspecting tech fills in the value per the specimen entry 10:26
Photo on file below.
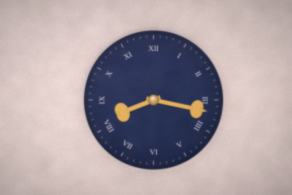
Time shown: 8:17
